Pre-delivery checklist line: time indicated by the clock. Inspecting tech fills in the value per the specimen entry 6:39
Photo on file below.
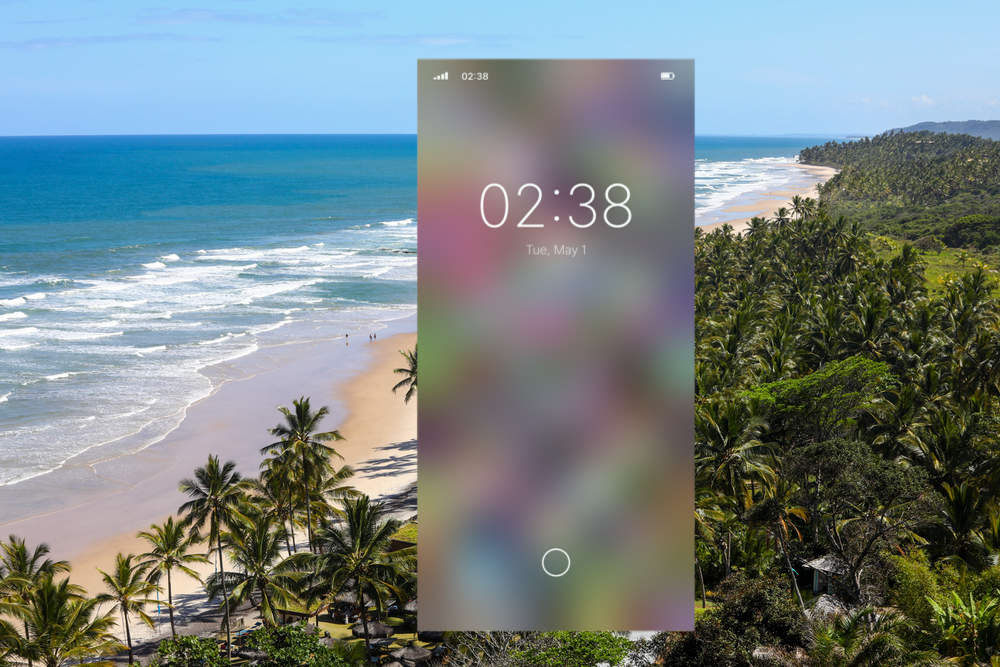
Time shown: 2:38
